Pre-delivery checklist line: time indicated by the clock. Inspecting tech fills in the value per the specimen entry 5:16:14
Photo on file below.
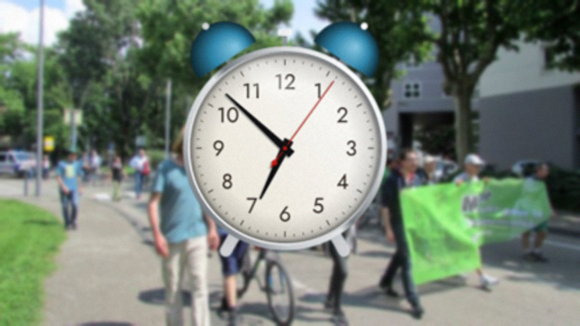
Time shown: 6:52:06
